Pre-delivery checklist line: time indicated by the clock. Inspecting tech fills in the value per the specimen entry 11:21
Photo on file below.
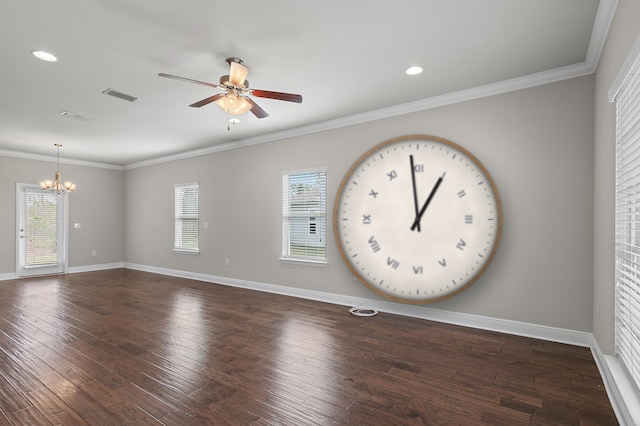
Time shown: 12:59
